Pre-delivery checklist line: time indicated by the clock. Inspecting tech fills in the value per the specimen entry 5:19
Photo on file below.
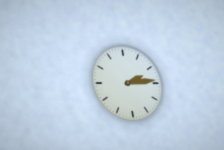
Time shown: 2:14
